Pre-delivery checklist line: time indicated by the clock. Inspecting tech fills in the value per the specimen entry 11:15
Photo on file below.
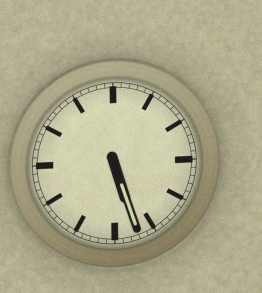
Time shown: 5:27
